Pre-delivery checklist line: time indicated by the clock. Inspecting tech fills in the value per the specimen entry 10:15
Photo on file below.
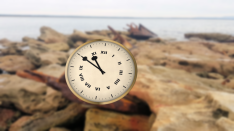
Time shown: 10:50
